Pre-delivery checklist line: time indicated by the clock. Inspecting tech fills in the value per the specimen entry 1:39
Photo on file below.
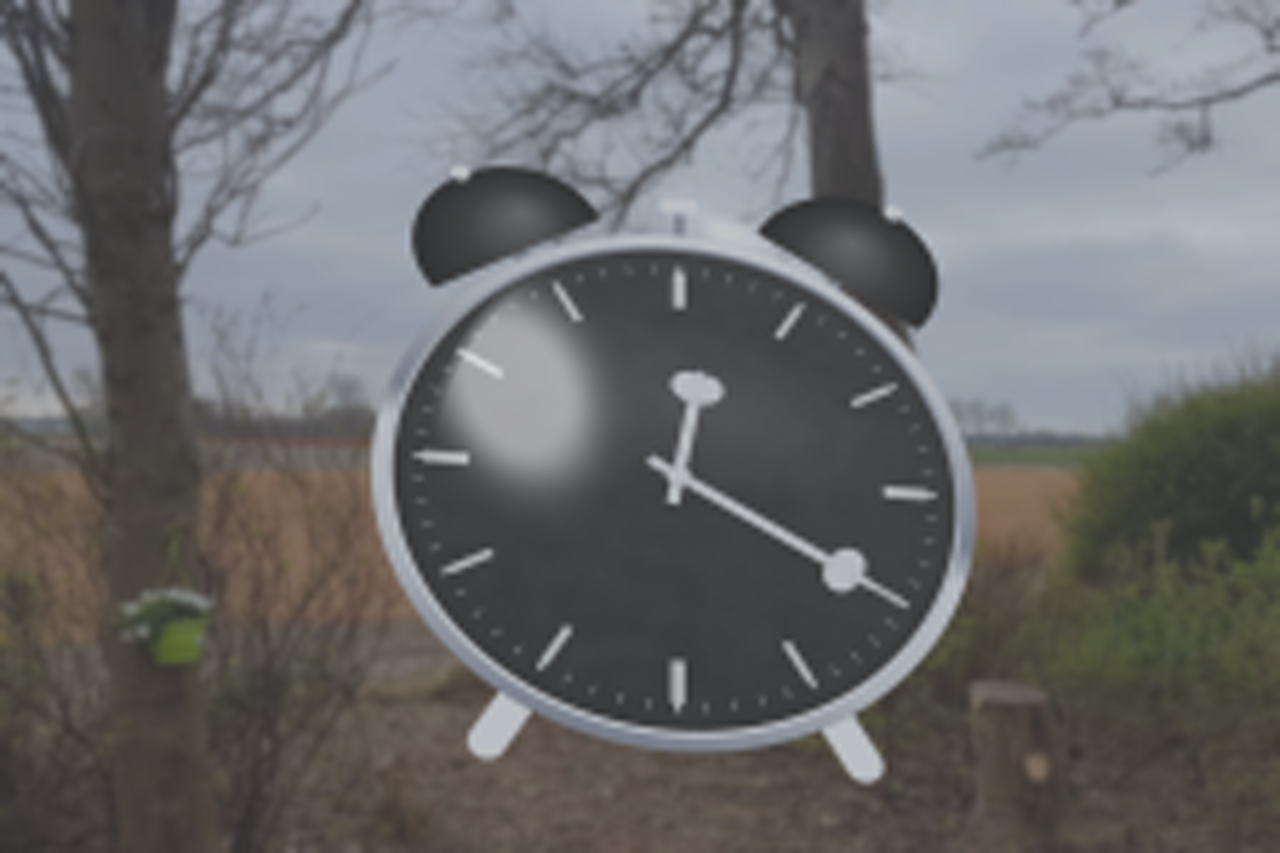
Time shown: 12:20
